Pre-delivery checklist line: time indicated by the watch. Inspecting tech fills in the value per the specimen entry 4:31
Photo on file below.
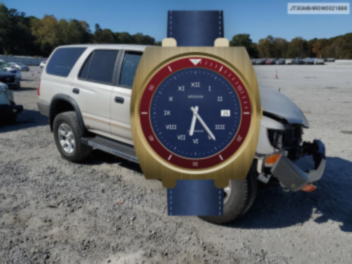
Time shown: 6:24
